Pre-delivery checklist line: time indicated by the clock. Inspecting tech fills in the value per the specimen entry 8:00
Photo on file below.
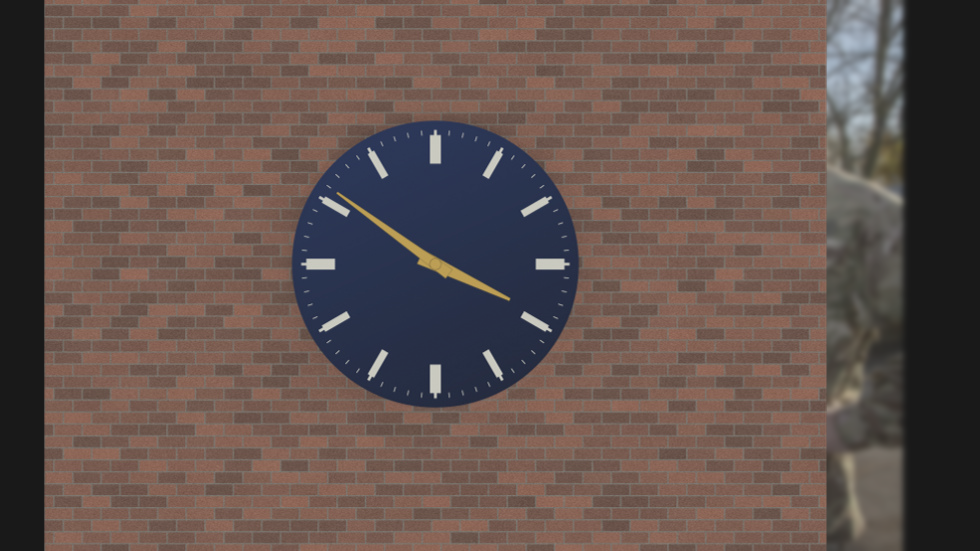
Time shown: 3:51
